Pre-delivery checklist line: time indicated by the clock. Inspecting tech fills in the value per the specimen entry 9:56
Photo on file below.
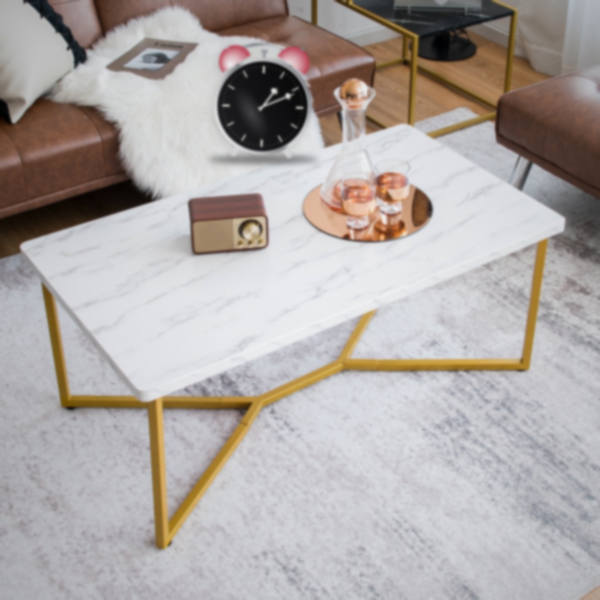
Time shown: 1:11
